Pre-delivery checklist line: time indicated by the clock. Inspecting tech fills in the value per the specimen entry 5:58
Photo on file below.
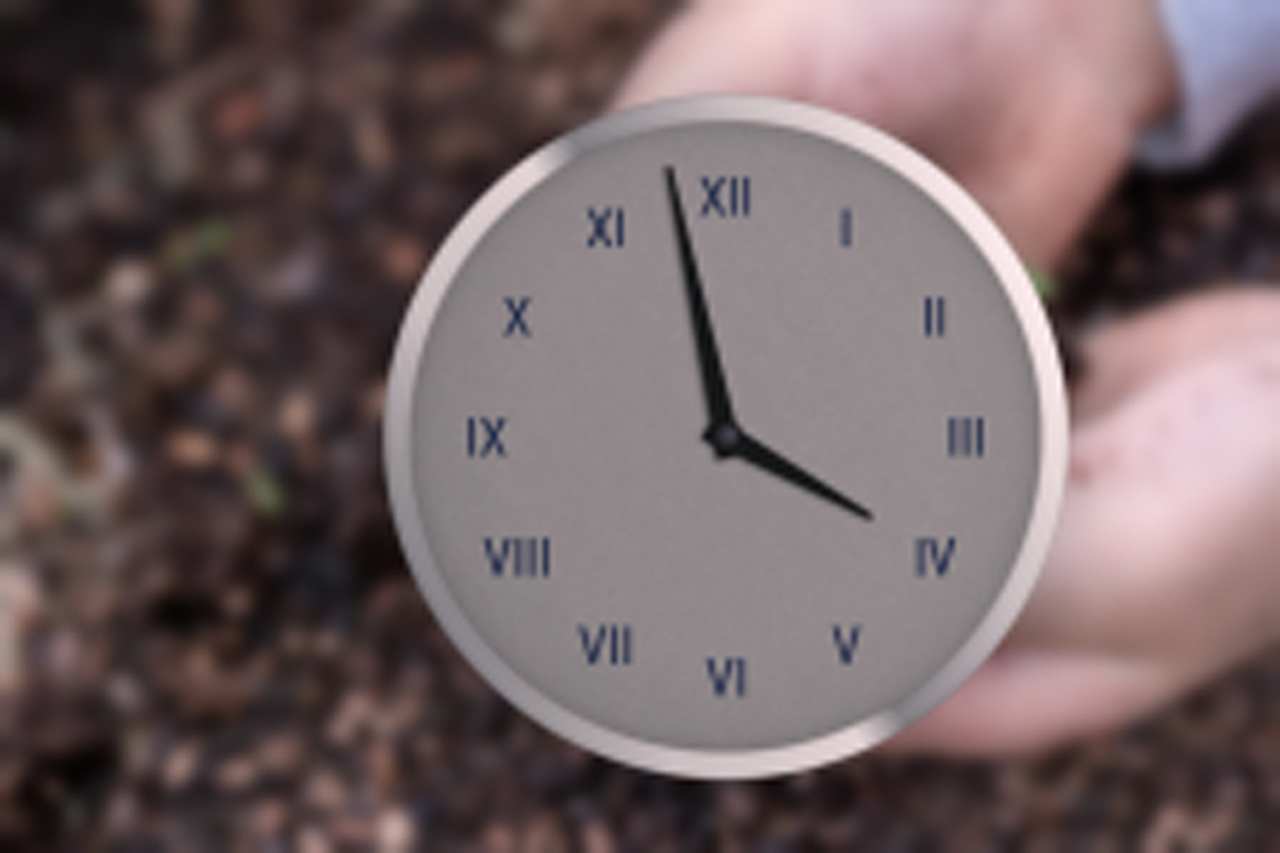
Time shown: 3:58
